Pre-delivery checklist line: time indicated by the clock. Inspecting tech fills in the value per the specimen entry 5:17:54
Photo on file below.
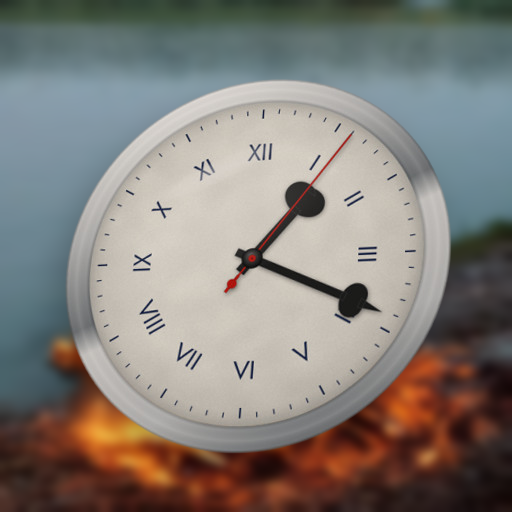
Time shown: 1:19:06
